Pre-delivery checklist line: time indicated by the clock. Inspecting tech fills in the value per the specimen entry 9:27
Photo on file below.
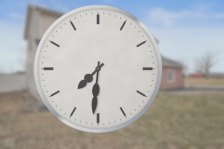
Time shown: 7:31
